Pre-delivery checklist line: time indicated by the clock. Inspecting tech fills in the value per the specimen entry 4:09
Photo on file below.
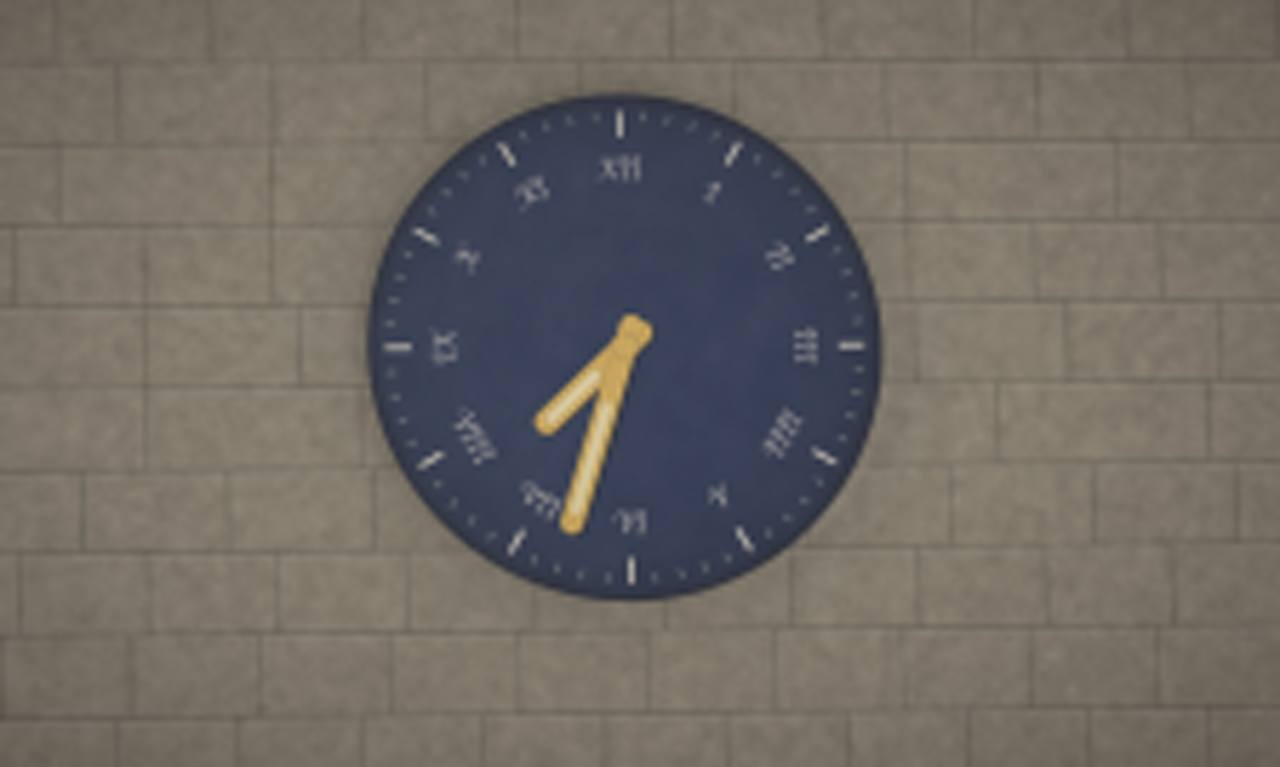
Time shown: 7:33
